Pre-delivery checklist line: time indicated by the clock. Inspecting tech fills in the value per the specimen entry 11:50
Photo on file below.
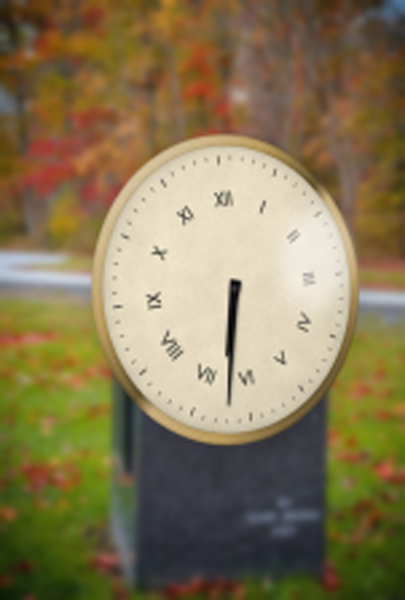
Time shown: 6:32
